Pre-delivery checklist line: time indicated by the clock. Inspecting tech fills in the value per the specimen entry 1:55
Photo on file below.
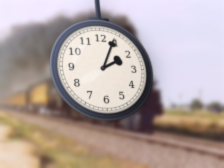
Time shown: 2:04
